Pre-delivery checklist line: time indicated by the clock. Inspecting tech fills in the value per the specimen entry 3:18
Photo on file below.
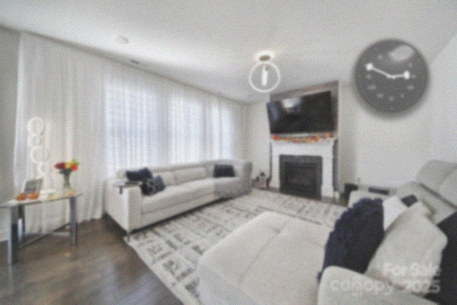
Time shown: 2:49
